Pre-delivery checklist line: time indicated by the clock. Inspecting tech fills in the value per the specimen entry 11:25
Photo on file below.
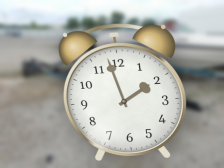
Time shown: 1:58
